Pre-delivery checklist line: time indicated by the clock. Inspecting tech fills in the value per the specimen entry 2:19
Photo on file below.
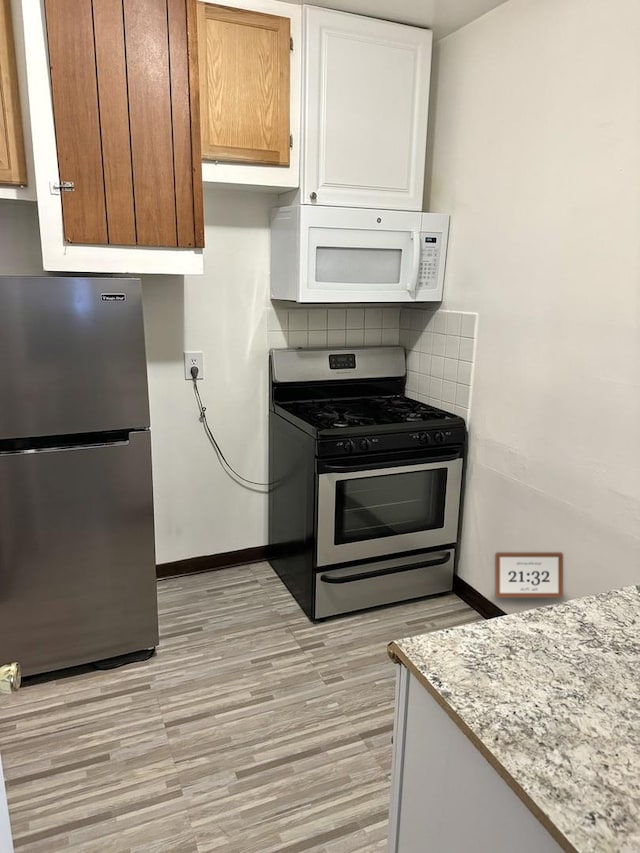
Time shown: 21:32
